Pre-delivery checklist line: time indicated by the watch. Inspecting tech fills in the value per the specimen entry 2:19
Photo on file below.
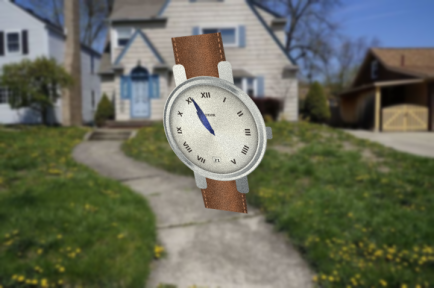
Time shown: 10:56
